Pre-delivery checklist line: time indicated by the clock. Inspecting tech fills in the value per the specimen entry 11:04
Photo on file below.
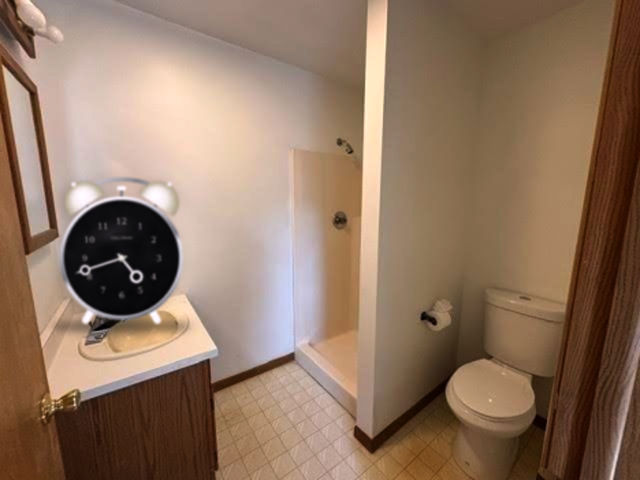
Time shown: 4:42
